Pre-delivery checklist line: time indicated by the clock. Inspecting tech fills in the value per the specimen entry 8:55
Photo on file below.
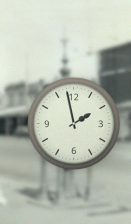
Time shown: 1:58
